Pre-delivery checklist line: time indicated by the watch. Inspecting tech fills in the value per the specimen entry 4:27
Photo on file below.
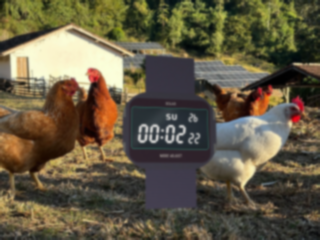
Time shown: 0:02
